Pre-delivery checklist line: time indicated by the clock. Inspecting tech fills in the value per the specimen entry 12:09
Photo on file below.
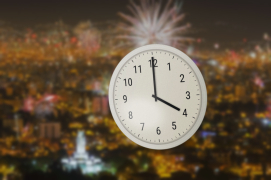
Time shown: 4:00
